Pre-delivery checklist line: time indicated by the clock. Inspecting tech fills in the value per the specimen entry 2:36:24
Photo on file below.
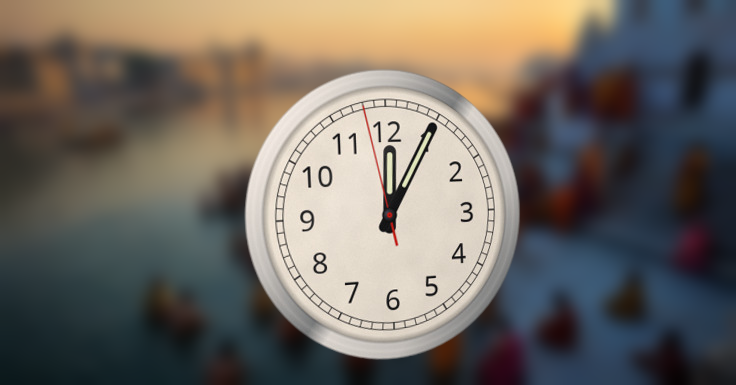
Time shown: 12:04:58
